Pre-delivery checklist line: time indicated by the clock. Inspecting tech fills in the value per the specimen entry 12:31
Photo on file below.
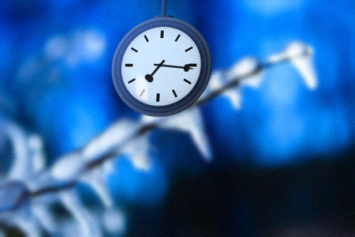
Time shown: 7:16
